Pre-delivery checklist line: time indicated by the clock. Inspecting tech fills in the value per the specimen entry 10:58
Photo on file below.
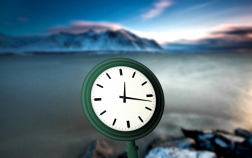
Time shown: 12:17
